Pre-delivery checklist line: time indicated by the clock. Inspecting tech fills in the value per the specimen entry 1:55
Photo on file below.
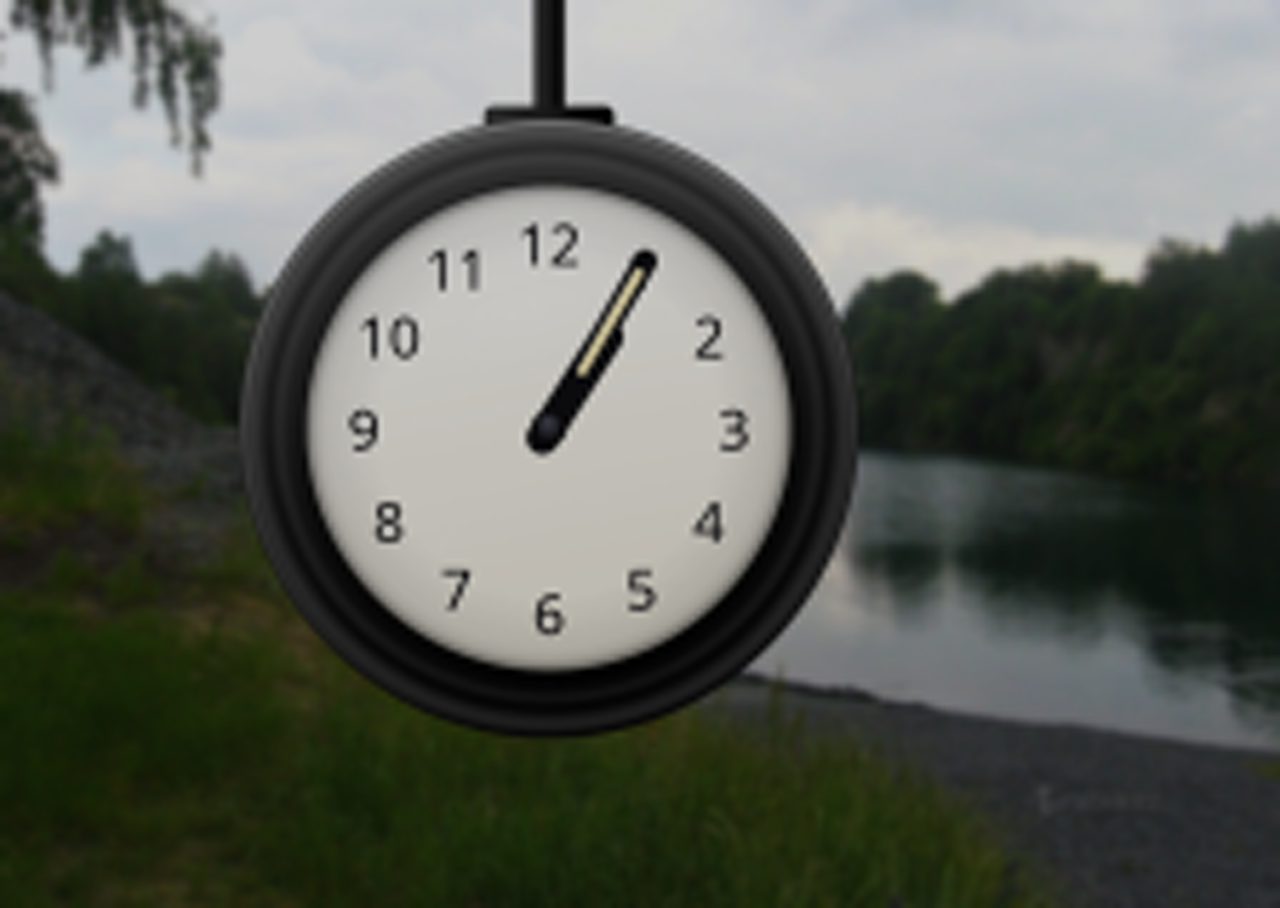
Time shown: 1:05
